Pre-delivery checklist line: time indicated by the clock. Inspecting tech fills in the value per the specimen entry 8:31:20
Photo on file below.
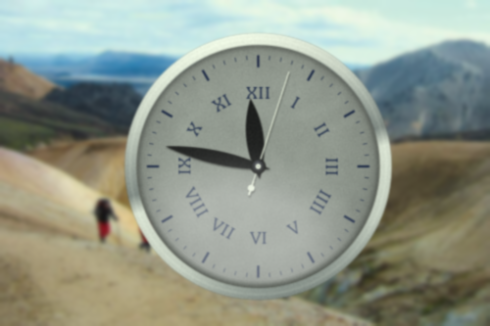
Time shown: 11:47:03
